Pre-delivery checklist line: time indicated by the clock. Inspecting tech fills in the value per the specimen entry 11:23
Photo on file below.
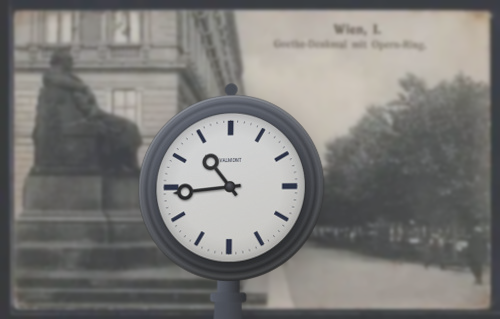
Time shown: 10:44
